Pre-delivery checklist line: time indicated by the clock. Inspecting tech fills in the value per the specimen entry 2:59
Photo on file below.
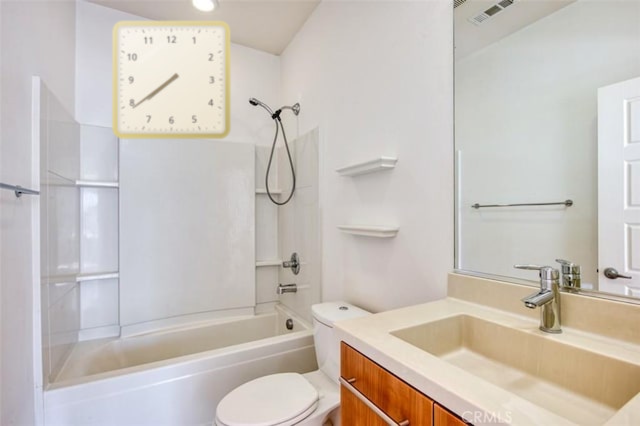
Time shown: 7:39
